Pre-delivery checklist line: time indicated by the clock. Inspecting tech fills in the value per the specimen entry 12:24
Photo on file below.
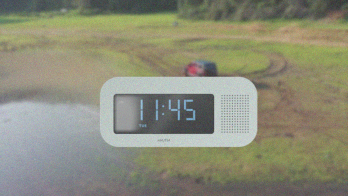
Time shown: 11:45
